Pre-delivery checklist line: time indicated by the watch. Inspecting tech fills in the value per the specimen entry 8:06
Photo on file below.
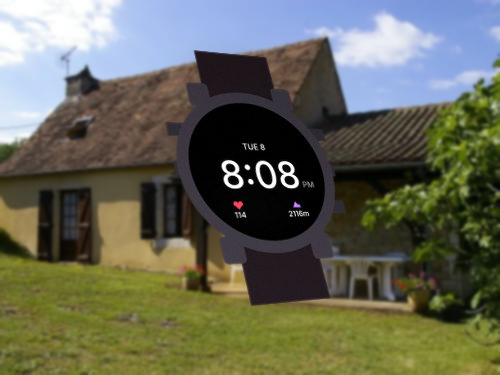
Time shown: 8:08
